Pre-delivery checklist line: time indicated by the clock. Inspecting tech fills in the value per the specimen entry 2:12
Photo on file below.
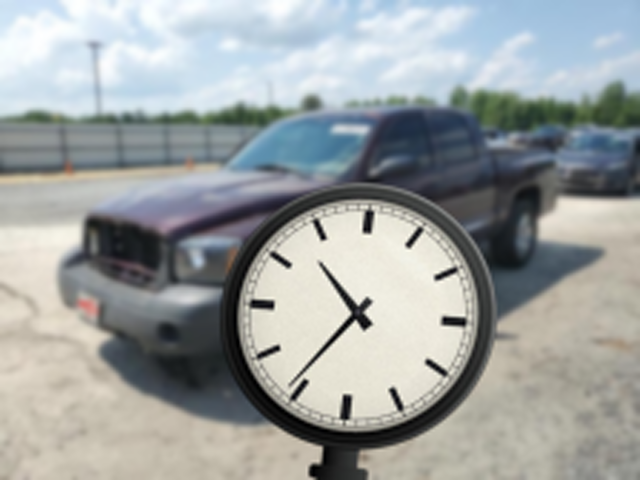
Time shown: 10:36
